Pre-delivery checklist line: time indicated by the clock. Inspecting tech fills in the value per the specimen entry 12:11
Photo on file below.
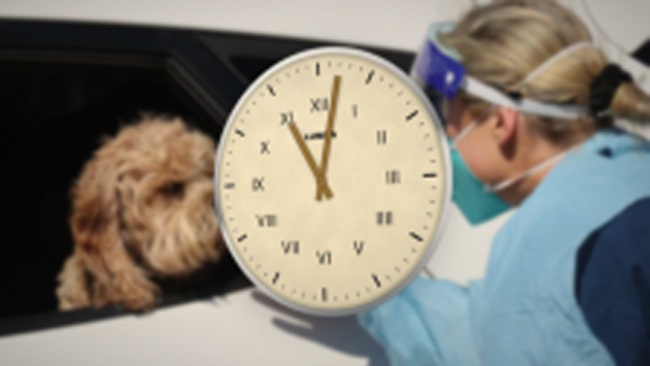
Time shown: 11:02
